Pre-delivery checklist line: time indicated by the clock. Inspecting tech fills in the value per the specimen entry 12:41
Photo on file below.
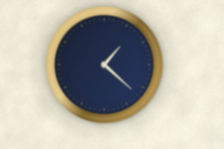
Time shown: 1:22
